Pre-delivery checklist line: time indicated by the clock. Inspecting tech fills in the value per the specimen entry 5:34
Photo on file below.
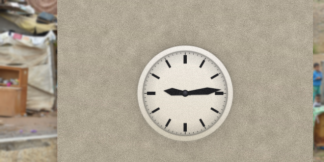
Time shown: 9:14
